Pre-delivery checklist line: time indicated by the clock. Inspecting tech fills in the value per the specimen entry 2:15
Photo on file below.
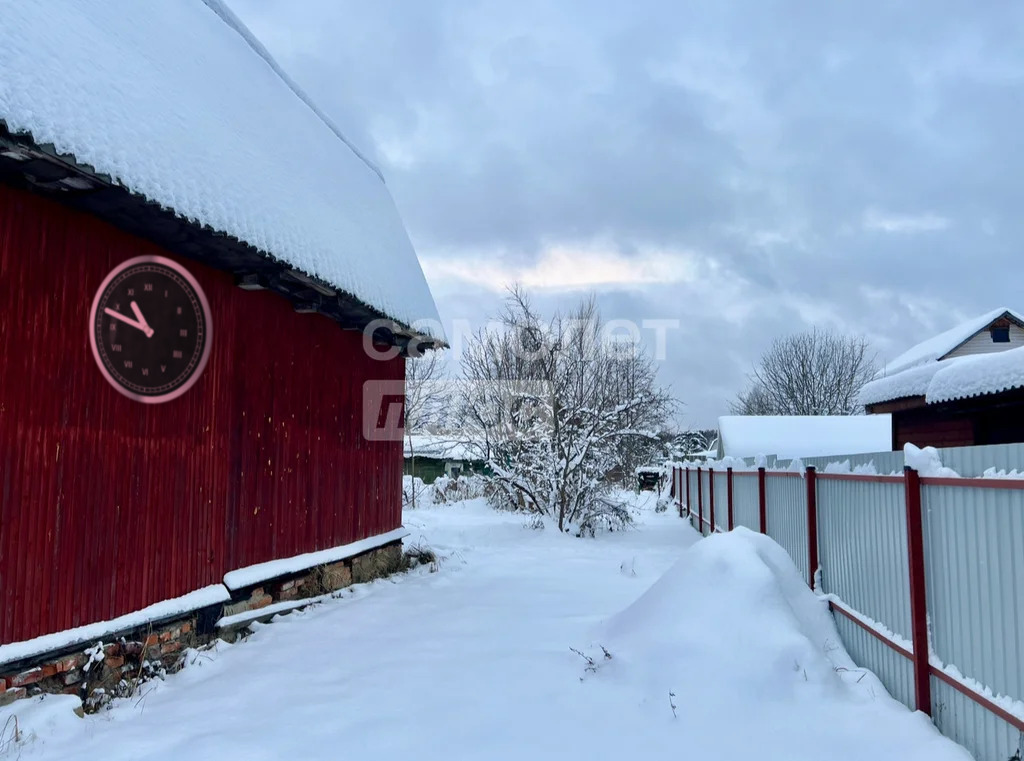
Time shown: 10:48
